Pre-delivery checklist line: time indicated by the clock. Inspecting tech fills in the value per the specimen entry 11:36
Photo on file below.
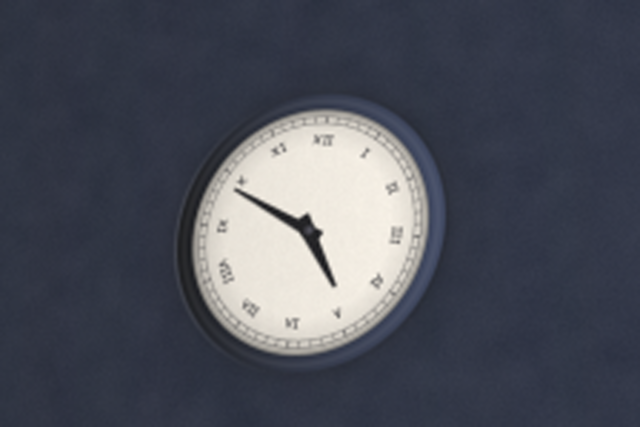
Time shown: 4:49
